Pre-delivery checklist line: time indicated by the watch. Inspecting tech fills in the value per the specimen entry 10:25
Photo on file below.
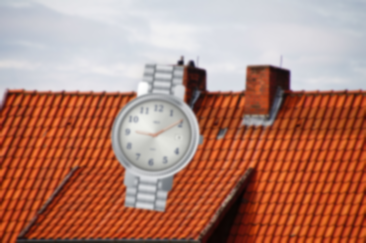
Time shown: 9:09
